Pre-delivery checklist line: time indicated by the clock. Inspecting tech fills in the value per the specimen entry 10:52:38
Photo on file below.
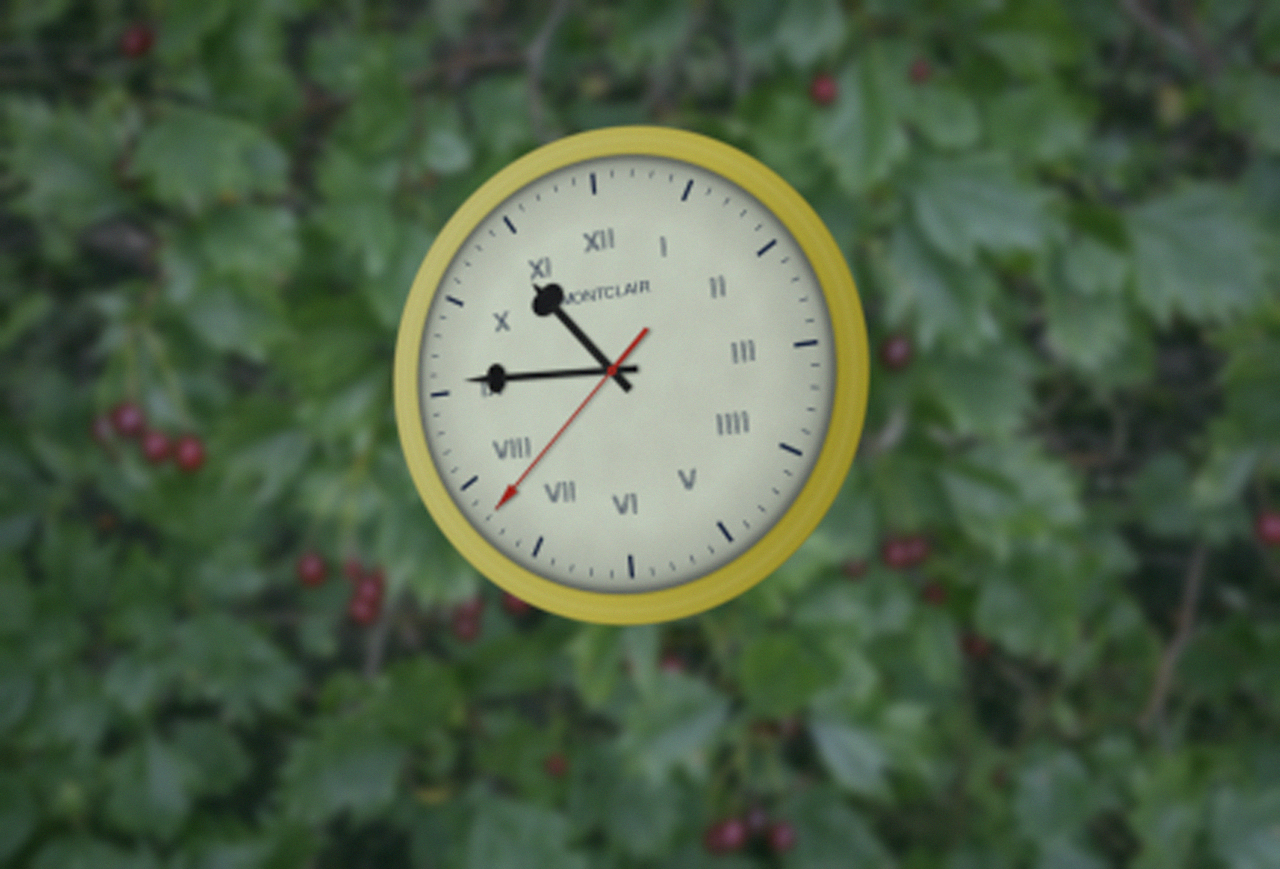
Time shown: 10:45:38
